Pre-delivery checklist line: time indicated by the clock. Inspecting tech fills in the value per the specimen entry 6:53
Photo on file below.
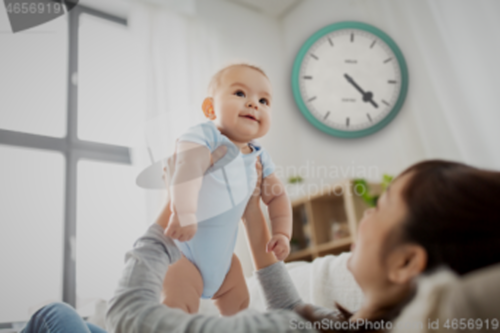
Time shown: 4:22
